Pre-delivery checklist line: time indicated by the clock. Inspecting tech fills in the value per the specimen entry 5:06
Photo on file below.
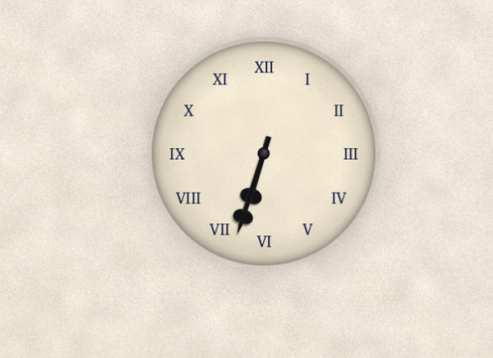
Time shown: 6:33
